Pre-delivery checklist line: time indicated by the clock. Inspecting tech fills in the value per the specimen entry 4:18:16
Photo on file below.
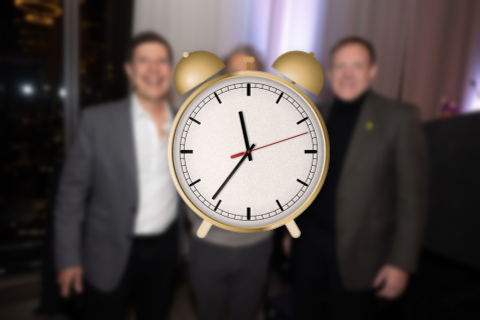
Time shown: 11:36:12
